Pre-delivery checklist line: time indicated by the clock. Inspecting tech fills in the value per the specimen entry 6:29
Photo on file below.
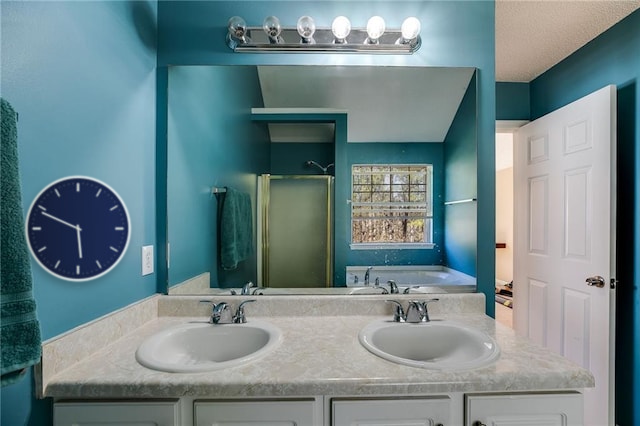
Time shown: 5:49
